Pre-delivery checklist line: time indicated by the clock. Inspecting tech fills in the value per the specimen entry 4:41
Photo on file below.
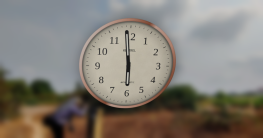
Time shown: 5:59
